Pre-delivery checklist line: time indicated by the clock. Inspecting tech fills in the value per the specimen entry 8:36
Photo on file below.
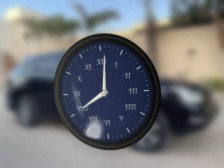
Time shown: 8:01
